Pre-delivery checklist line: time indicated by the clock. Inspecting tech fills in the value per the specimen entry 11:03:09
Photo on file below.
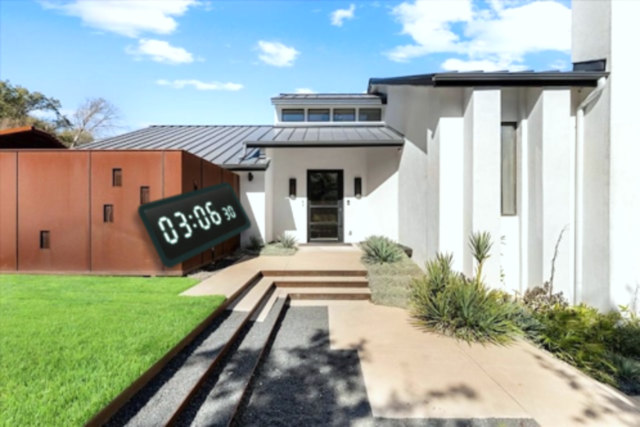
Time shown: 3:06:30
